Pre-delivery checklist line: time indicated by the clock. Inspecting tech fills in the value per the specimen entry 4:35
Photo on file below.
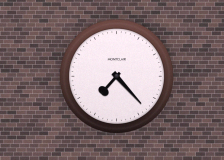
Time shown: 7:23
